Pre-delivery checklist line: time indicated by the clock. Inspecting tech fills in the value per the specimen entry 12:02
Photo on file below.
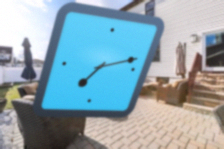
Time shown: 7:12
